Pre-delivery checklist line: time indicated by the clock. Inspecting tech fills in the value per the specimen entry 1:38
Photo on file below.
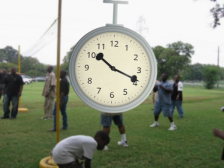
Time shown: 10:19
